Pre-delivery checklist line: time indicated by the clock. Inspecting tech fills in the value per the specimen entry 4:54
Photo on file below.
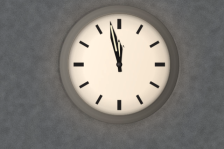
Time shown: 11:58
